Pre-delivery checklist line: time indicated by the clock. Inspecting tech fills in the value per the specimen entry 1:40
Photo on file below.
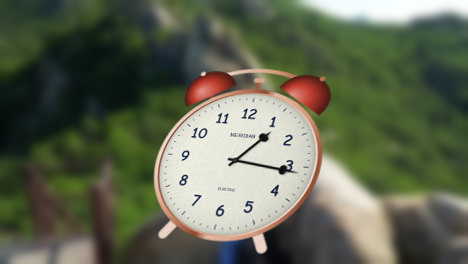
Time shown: 1:16
